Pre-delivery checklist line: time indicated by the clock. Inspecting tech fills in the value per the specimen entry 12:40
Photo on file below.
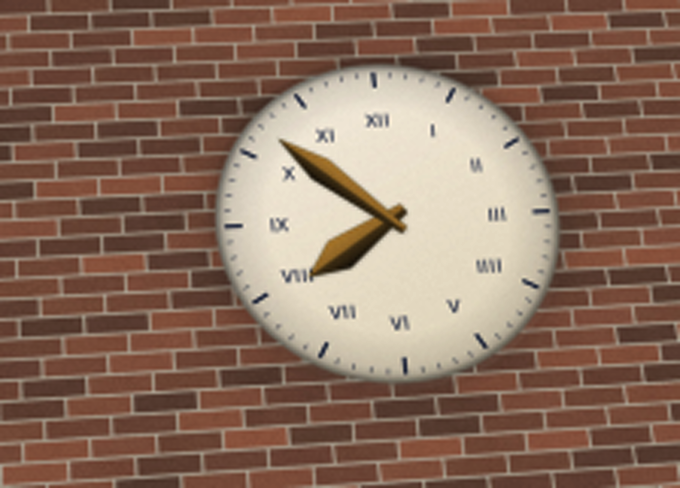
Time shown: 7:52
